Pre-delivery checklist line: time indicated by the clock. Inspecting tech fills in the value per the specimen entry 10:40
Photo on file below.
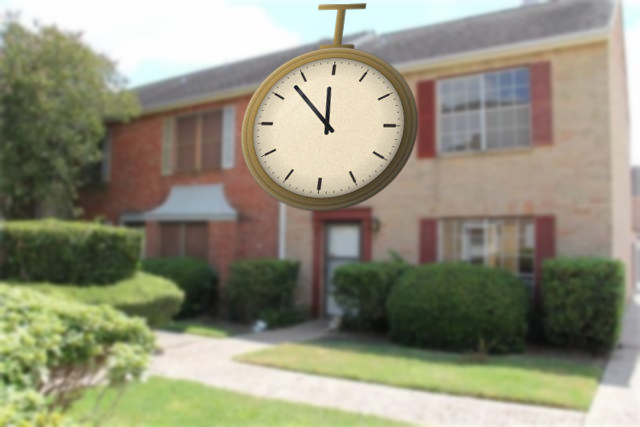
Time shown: 11:53
